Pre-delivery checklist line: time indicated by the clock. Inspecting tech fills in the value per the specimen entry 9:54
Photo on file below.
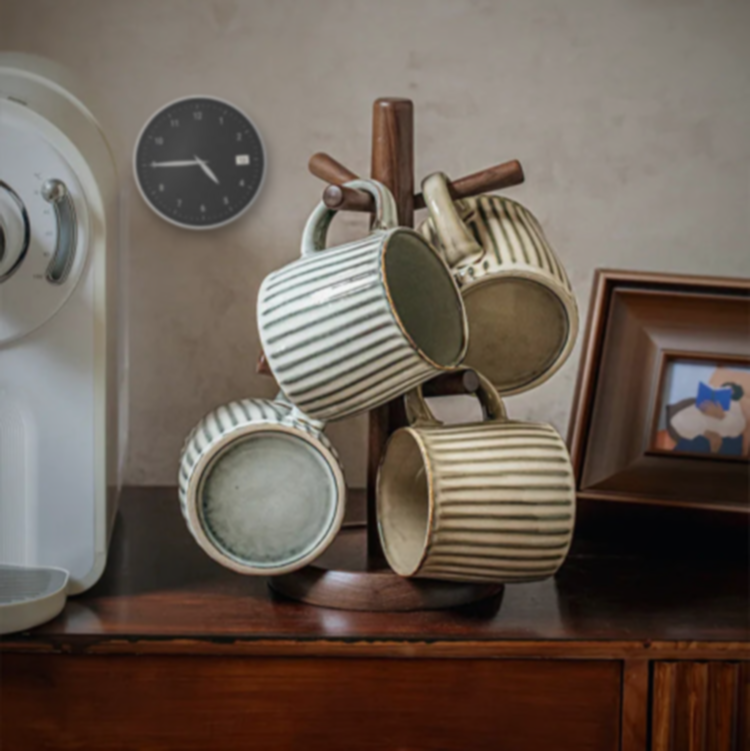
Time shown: 4:45
